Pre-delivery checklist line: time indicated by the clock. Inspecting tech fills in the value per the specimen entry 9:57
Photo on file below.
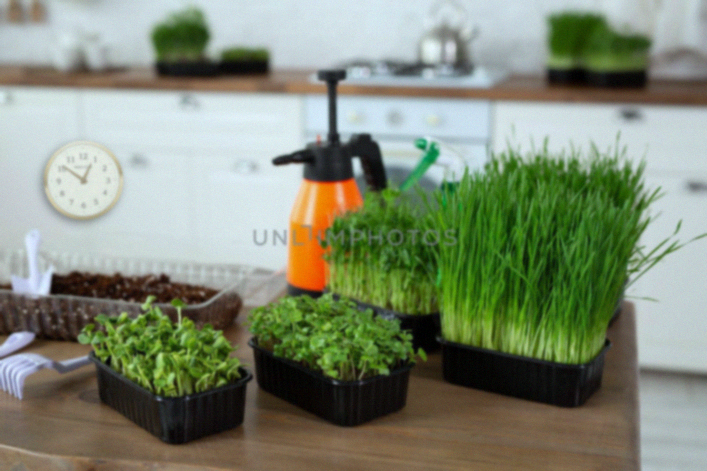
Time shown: 12:51
